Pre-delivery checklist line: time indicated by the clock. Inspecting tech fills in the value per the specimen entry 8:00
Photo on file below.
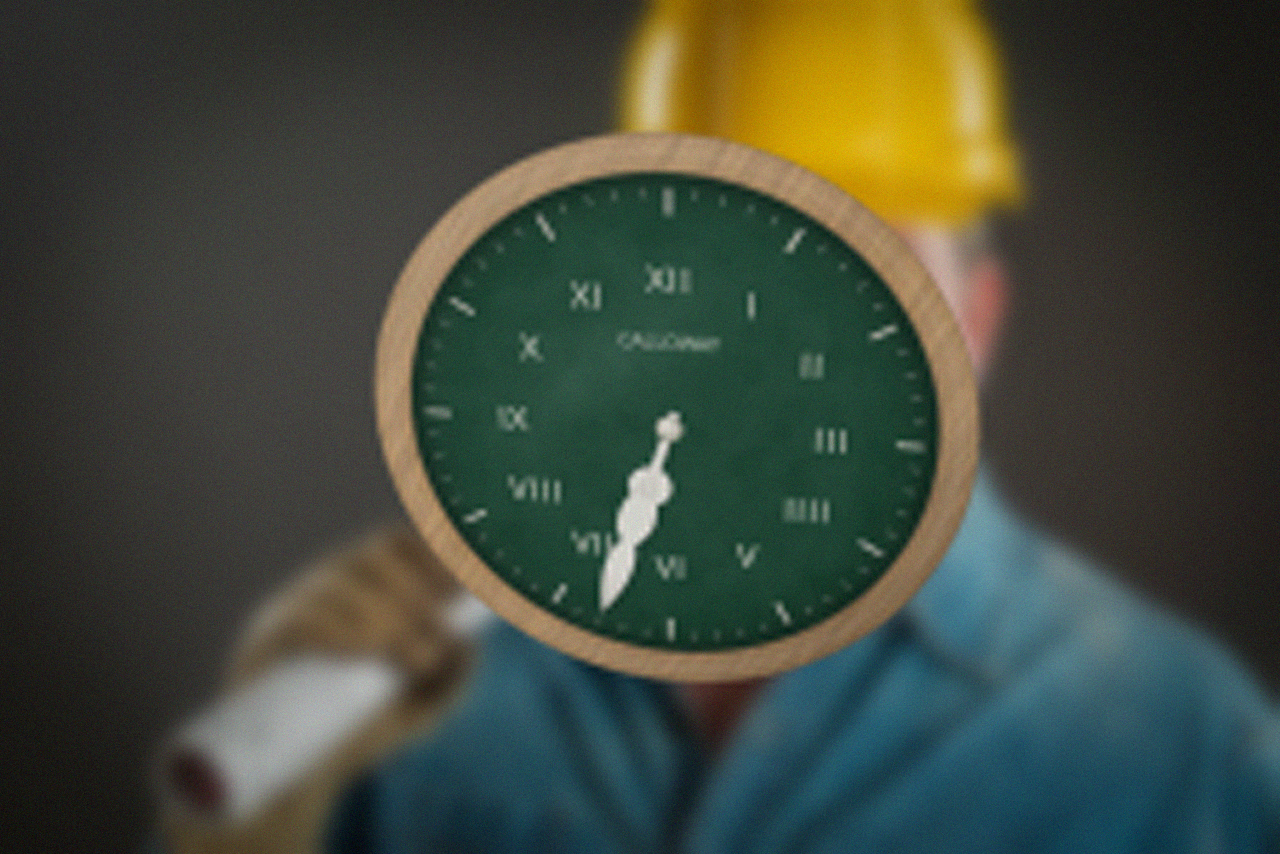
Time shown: 6:33
